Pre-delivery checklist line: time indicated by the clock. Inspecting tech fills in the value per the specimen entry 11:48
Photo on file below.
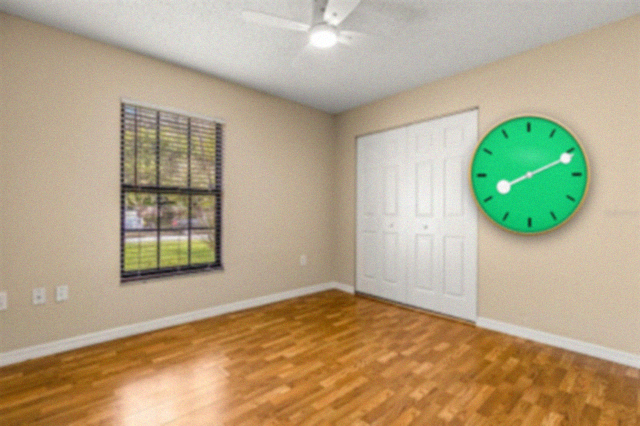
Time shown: 8:11
